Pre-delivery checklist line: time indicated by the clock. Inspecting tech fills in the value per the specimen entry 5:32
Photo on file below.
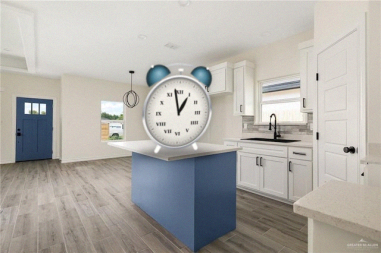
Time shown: 12:58
